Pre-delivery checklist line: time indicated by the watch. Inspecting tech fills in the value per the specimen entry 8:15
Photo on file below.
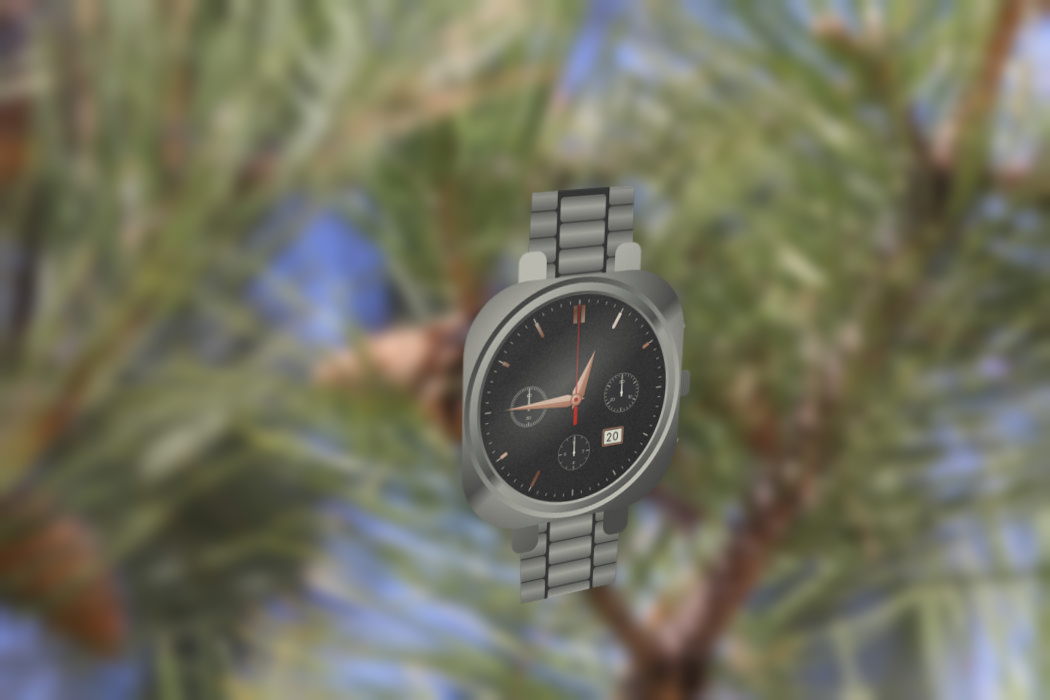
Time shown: 12:45
